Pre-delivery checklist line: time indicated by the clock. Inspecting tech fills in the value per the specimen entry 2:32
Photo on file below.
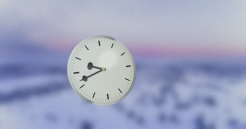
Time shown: 9:42
